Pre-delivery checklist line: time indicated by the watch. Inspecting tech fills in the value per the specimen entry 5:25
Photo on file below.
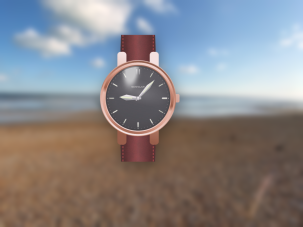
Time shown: 9:07
